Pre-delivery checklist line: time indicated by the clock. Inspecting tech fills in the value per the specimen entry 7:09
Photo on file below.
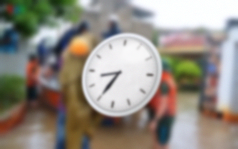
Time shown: 8:35
